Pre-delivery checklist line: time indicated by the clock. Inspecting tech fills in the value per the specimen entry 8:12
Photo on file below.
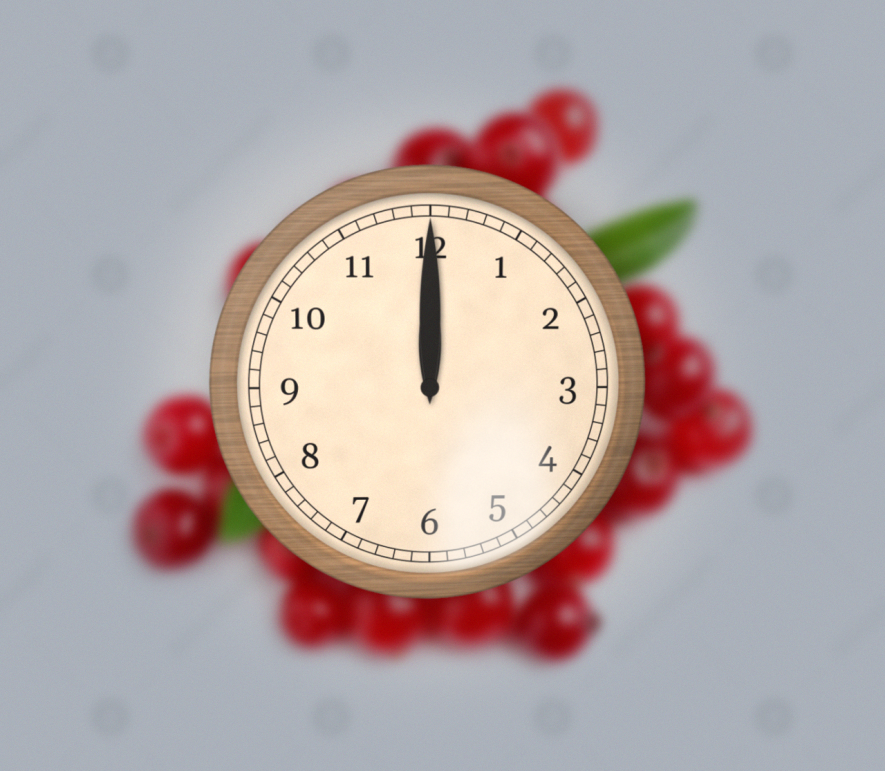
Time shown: 12:00
